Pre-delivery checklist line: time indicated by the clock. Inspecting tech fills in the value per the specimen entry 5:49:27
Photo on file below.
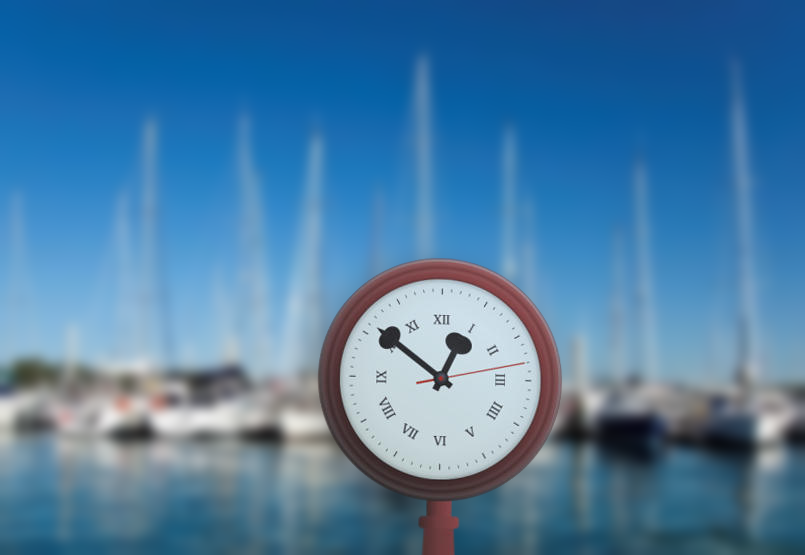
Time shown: 12:51:13
